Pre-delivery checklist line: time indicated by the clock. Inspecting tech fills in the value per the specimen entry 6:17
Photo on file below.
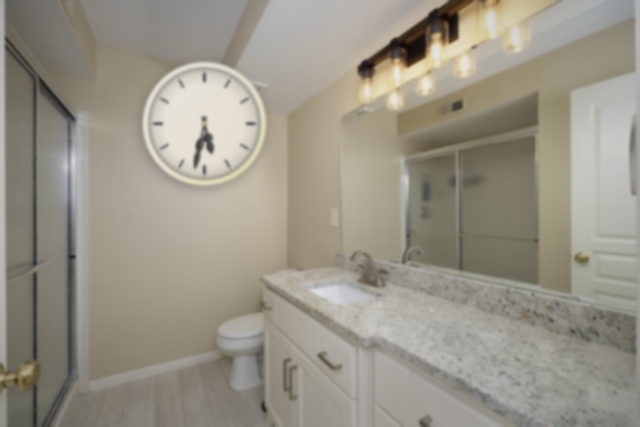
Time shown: 5:32
